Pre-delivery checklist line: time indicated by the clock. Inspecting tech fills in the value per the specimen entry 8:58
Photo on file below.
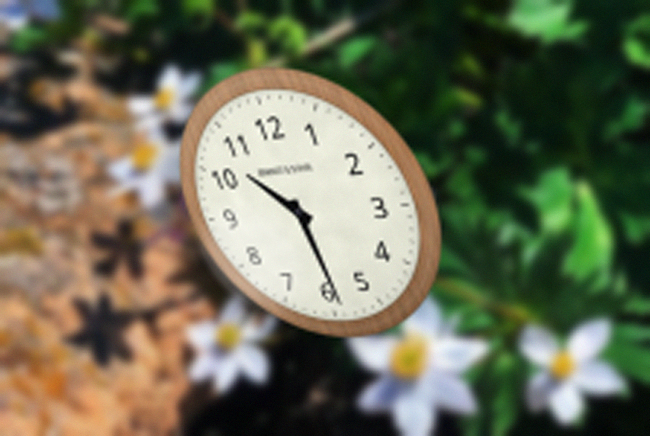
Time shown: 10:29
